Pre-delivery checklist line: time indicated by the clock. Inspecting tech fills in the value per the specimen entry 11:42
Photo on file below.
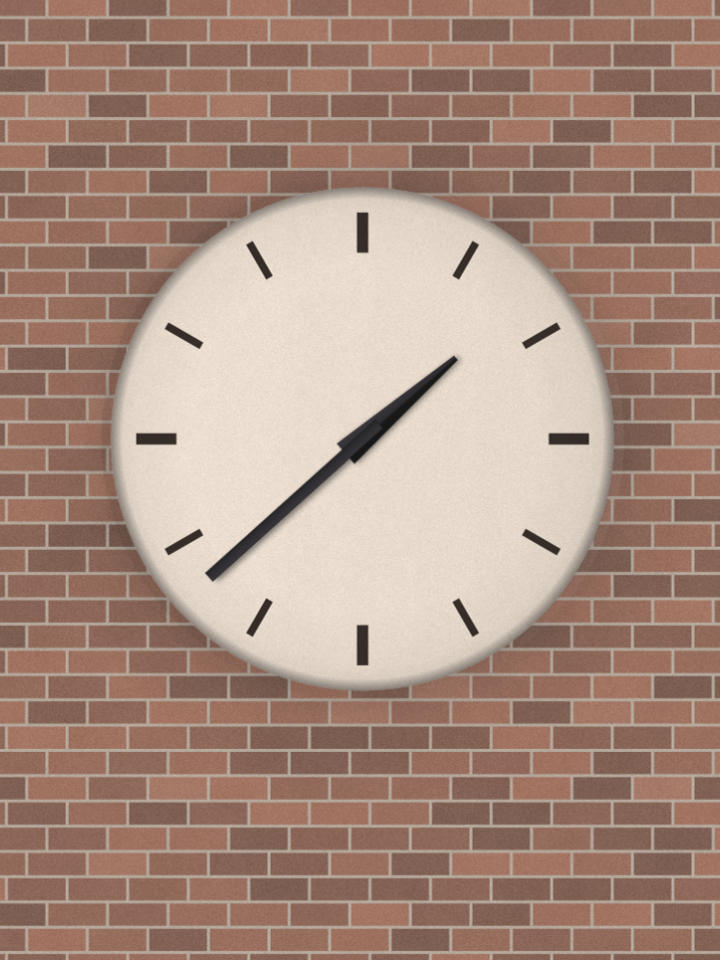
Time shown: 1:38
